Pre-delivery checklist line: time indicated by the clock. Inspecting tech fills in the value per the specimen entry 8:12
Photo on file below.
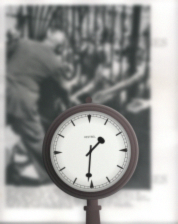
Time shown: 1:31
